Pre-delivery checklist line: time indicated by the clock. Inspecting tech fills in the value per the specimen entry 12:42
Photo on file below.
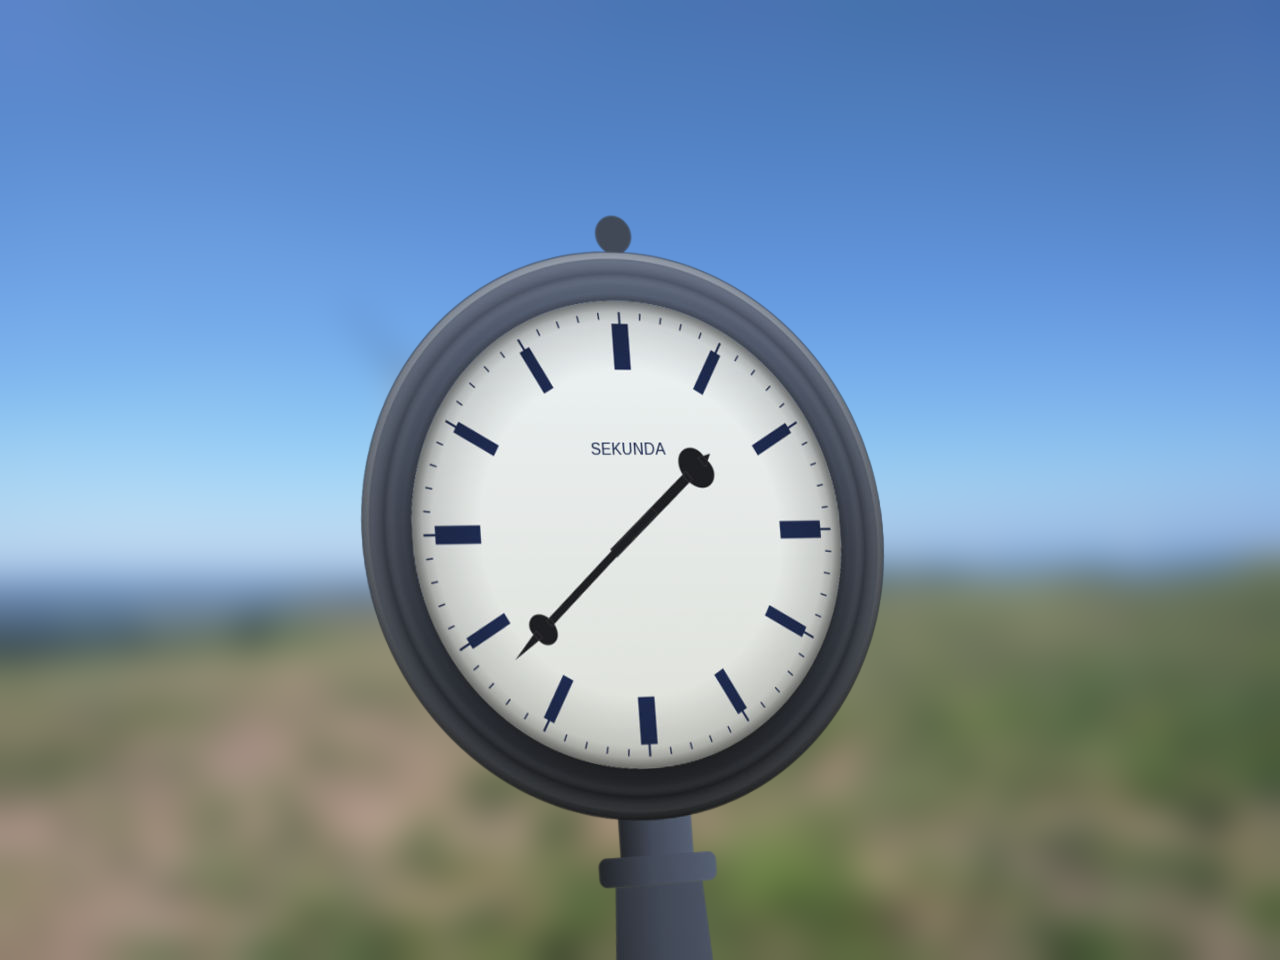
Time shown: 1:38
